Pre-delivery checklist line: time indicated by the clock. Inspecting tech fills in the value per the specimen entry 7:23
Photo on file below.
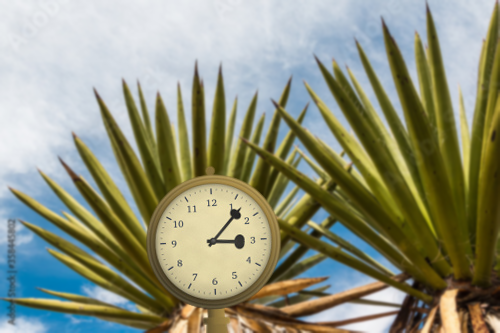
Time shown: 3:07
